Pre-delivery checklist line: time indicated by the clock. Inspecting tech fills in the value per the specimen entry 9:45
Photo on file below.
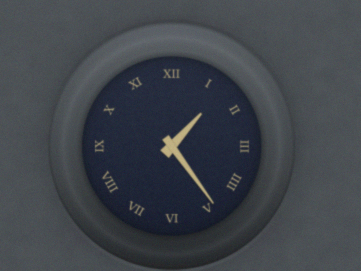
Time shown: 1:24
